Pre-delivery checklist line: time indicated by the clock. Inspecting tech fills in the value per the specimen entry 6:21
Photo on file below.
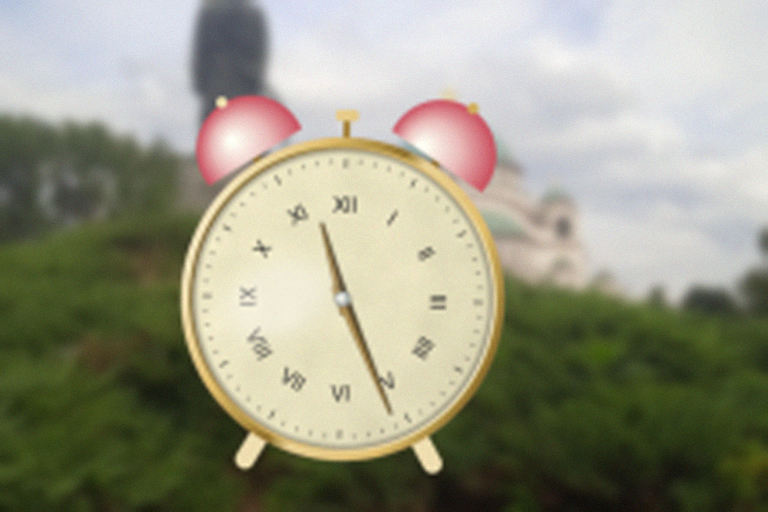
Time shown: 11:26
